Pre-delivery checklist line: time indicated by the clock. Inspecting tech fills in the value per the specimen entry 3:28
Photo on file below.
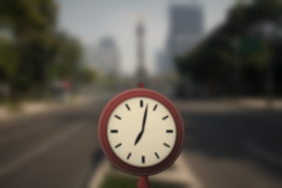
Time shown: 7:02
